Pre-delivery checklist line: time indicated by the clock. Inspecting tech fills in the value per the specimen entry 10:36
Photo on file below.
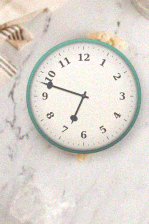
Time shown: 6:48
